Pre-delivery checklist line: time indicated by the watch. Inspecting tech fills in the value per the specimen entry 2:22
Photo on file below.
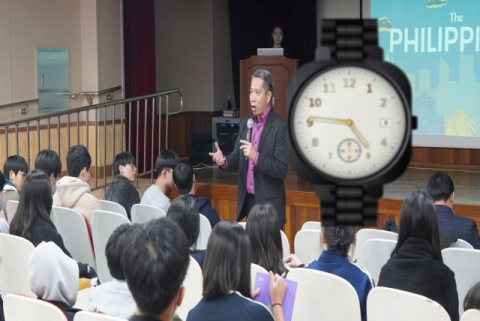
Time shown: 4:46
